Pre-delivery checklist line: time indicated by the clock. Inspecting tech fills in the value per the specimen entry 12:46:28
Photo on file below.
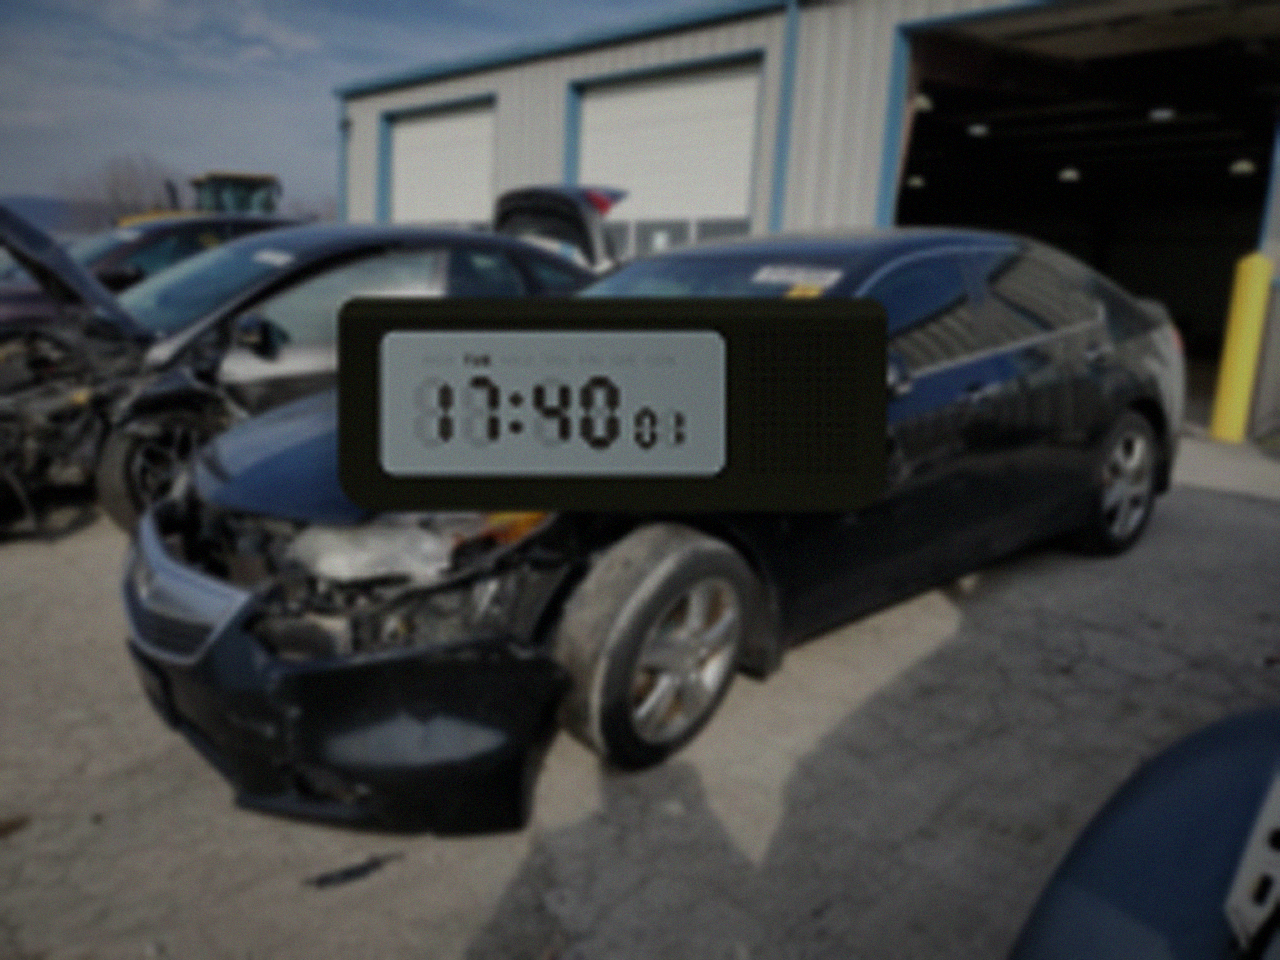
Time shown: 17:40:01
